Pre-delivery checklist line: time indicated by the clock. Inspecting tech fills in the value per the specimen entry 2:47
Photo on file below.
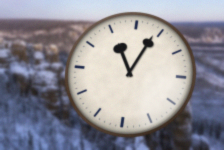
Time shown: 11:04
